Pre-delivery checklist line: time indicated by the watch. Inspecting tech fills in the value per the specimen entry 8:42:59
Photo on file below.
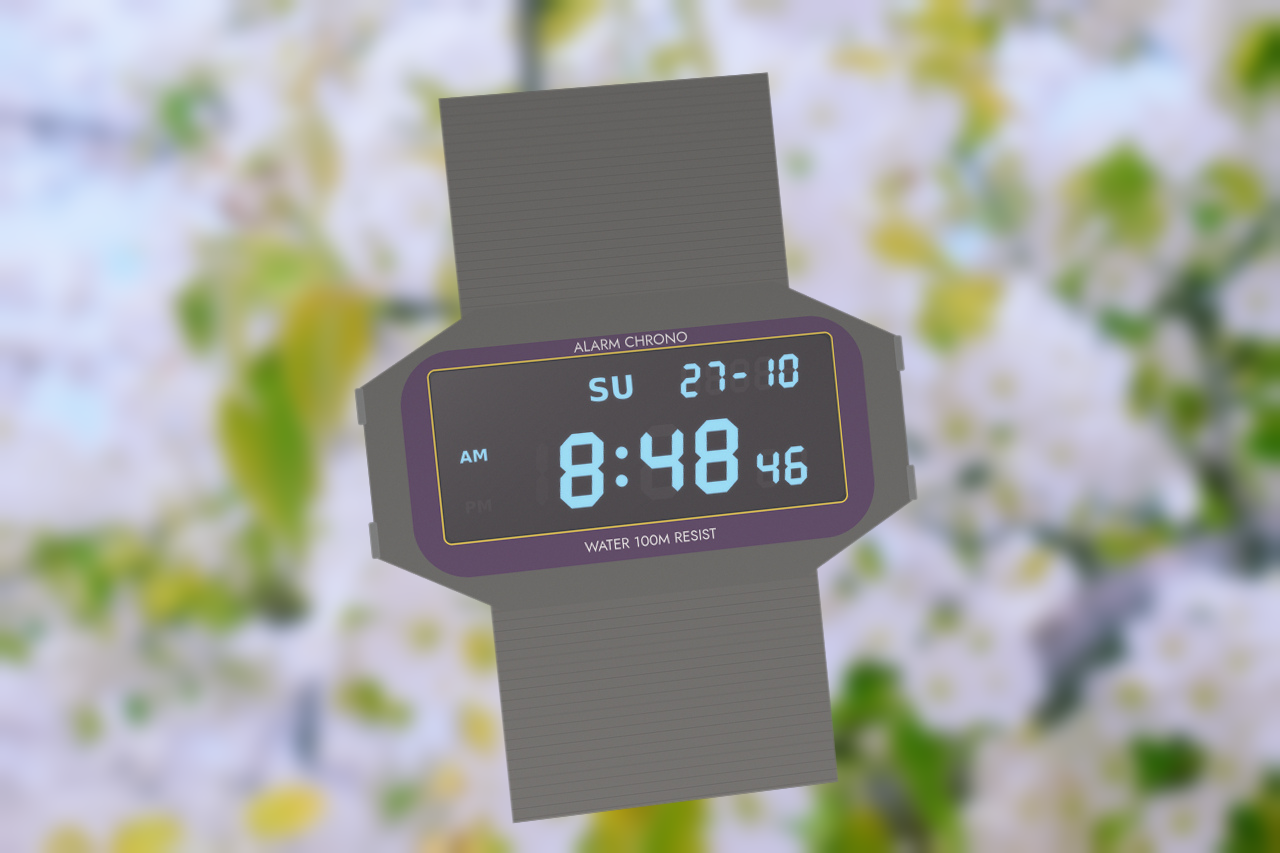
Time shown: 8:48:46
